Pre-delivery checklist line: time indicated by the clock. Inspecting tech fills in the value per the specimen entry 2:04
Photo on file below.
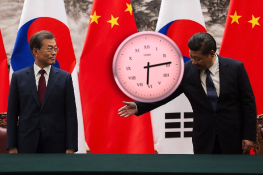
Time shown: 6:14
